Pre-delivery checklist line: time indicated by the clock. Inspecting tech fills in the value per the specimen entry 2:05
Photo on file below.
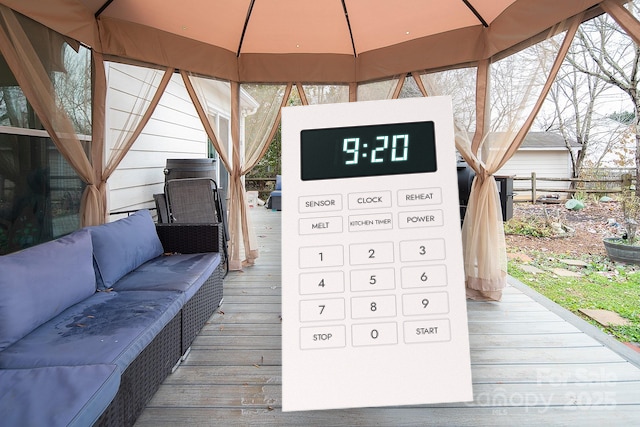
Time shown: 9:20
